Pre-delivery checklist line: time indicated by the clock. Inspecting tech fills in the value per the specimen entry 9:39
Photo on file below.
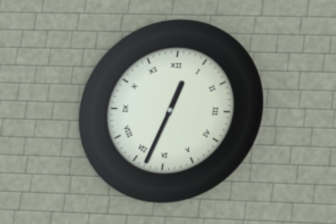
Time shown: 12:33
